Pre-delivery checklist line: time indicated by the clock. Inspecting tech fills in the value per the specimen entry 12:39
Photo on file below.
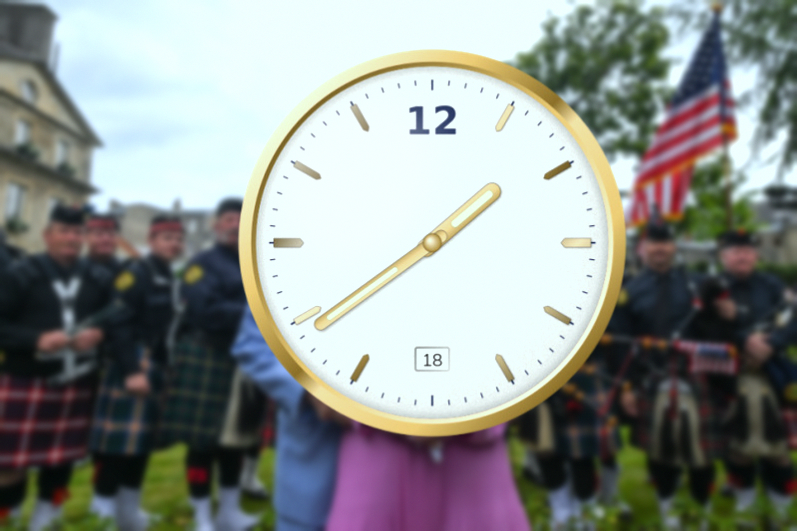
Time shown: 1:39
